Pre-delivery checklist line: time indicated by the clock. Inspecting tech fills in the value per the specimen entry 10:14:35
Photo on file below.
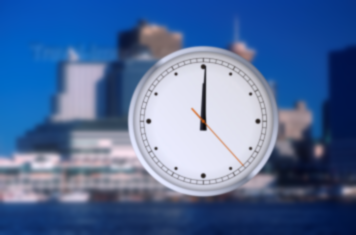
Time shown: 12:00:23
